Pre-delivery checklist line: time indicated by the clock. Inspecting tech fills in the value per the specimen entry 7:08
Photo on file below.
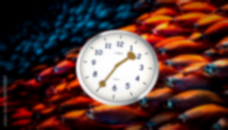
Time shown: 1:35
